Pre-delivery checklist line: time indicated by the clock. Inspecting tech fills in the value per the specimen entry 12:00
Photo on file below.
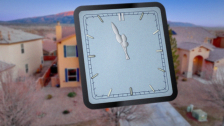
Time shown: 11:57
